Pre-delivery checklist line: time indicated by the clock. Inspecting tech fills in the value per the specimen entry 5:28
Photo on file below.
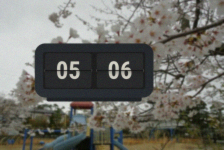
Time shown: 5:06
